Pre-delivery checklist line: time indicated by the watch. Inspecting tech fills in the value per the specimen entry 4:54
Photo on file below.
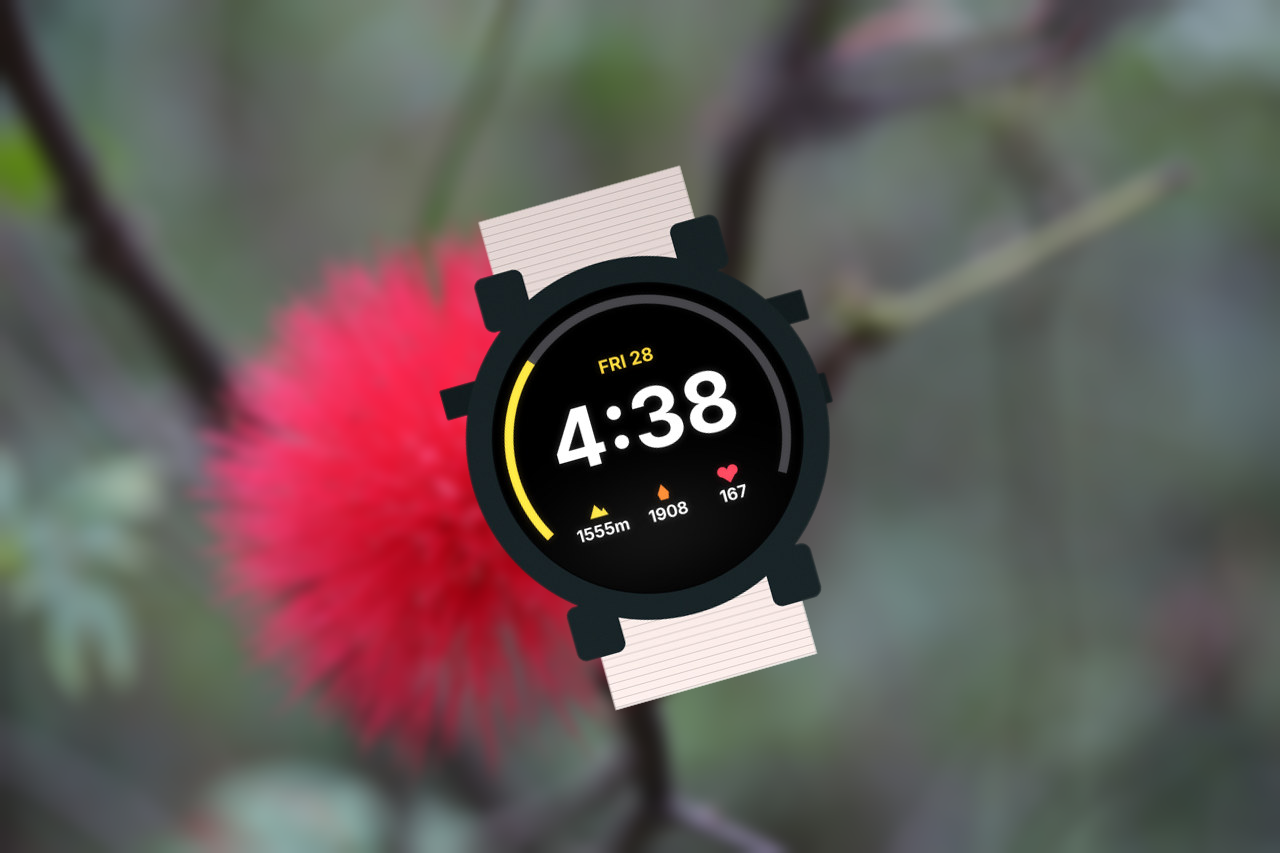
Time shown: 4:38
